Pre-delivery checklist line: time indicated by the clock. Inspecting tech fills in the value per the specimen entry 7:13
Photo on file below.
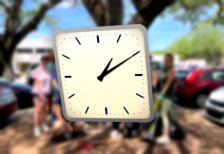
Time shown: 1:10
